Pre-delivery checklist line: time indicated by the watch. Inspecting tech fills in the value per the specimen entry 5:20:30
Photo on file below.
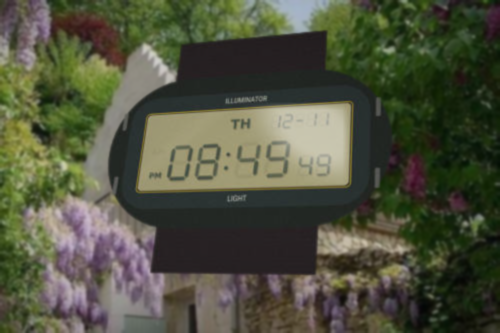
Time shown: 8:49:49
